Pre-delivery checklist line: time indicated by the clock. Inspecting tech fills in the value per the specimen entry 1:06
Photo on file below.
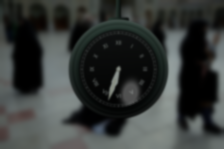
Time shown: 6:33
